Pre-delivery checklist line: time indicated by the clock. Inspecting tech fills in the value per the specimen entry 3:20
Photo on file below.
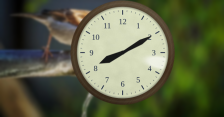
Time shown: 8:10
